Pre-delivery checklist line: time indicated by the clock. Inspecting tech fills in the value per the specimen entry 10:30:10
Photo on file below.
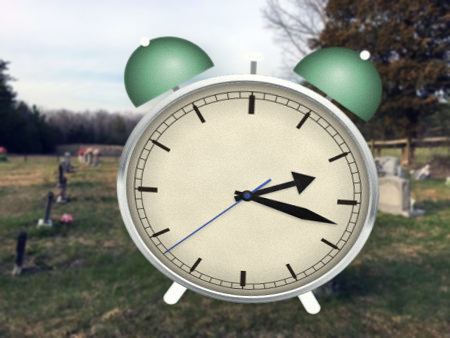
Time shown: 2:17:38
